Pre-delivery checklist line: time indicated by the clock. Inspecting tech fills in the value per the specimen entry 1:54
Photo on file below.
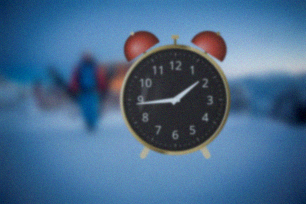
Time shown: 1:44
